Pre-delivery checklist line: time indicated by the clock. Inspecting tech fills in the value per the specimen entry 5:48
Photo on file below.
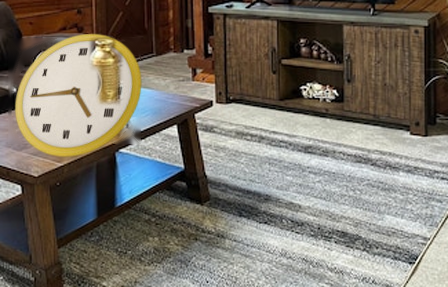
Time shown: 4:44
